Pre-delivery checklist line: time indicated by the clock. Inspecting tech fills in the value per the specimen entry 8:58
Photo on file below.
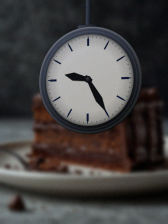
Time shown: 9:25
